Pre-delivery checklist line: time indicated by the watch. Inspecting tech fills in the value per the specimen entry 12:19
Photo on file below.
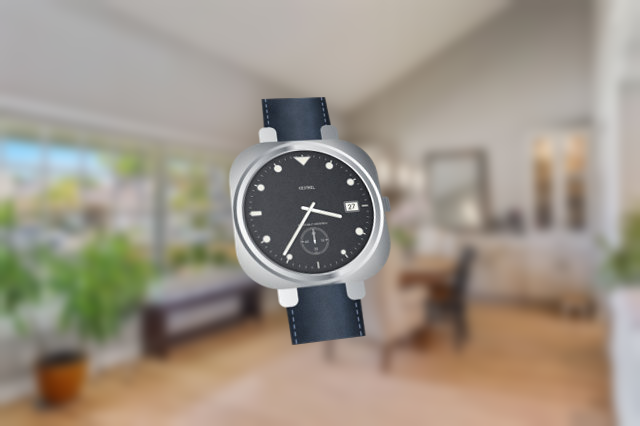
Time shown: 3:36
